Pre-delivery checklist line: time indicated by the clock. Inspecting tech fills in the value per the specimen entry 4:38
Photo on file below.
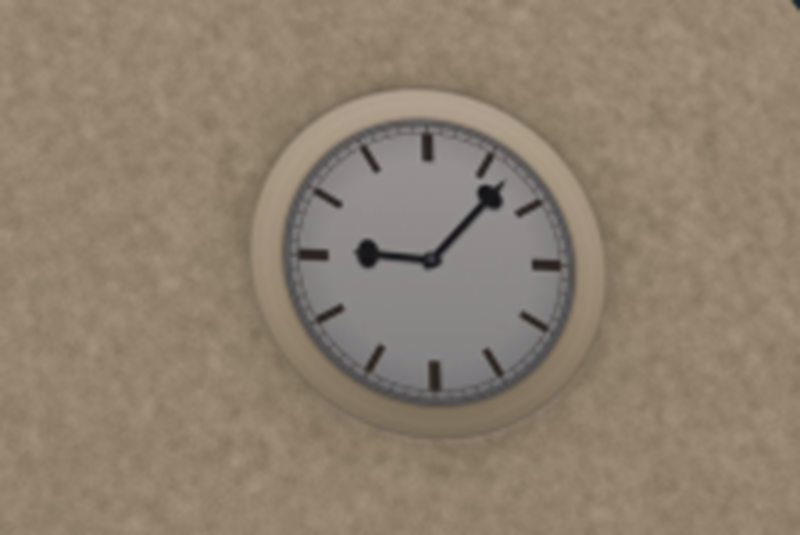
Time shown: 9:07
